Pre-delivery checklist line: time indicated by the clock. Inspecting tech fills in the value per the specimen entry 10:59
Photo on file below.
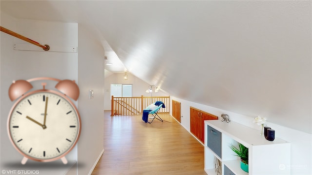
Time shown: 10:01
